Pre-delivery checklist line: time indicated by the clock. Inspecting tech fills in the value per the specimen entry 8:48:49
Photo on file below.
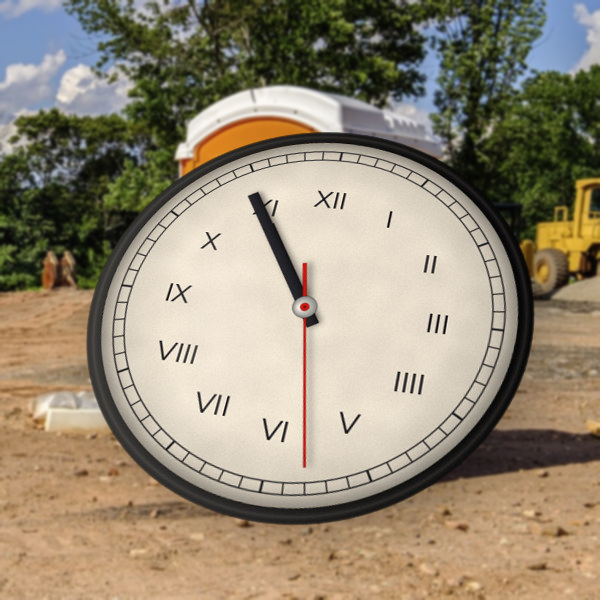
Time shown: 10:54:28
